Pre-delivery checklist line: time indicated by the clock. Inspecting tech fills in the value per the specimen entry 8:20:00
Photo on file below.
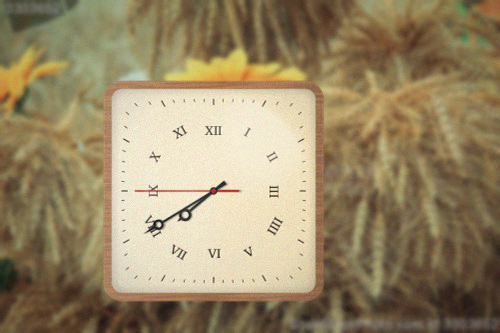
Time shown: 7:39:45
